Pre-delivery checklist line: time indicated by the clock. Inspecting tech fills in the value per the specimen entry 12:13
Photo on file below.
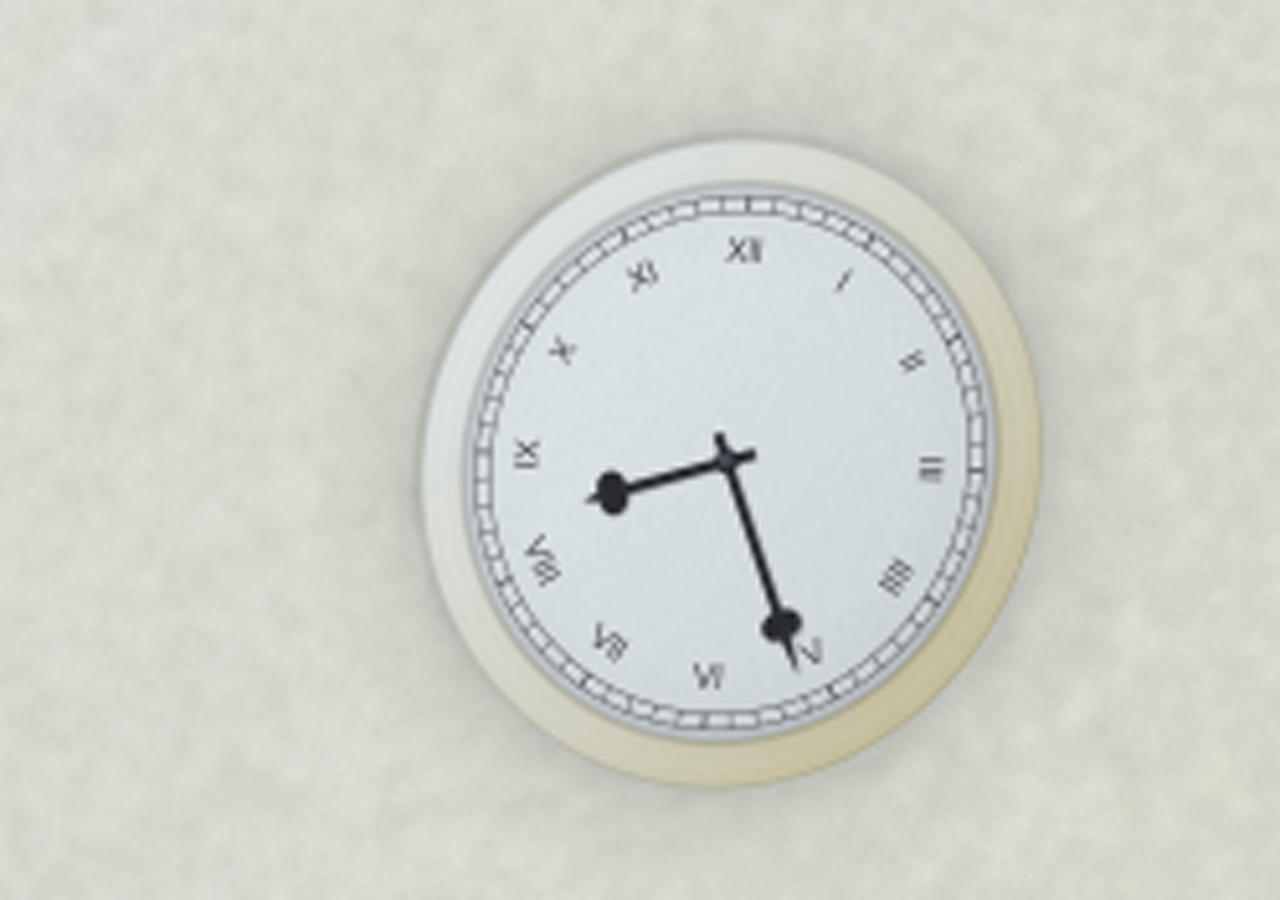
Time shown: 8:26
